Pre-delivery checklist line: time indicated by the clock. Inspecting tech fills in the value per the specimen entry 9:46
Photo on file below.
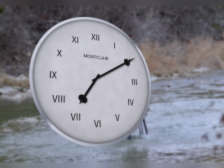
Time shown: 7:10
